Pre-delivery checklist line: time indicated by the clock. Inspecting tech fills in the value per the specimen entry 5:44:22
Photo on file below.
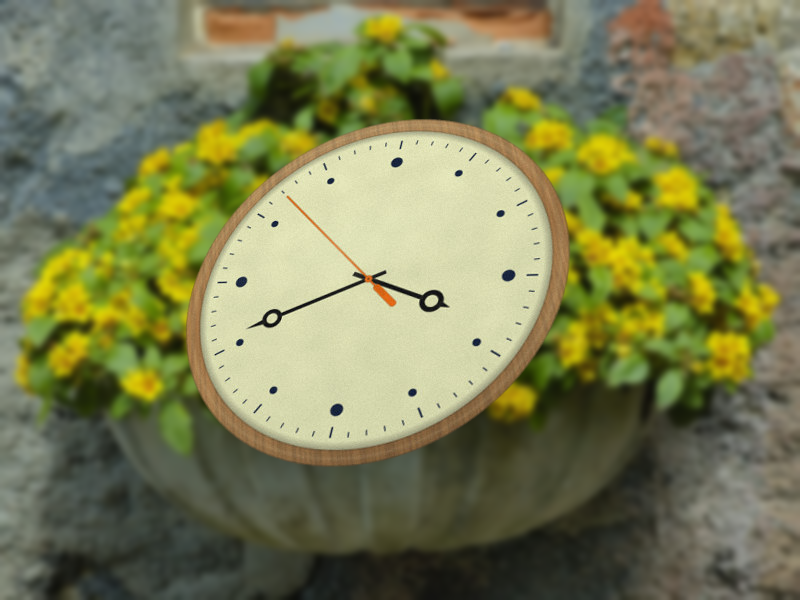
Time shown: 3:40:52
